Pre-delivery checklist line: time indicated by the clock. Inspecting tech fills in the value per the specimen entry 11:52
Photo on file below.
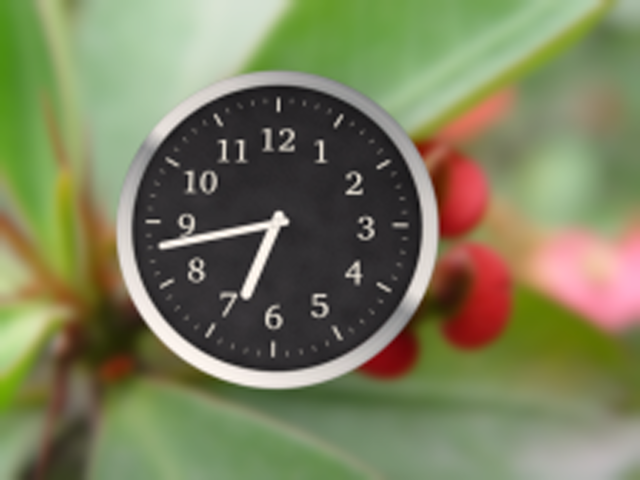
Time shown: 6:43
